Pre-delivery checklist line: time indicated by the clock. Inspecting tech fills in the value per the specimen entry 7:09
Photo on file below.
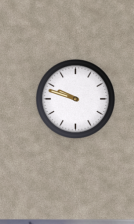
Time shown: 9:48
